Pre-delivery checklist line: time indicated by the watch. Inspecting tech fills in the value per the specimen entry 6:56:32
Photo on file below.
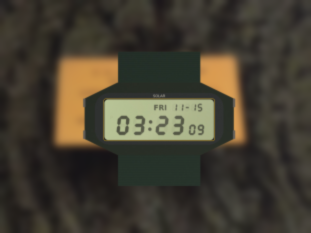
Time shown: 3:23:09
